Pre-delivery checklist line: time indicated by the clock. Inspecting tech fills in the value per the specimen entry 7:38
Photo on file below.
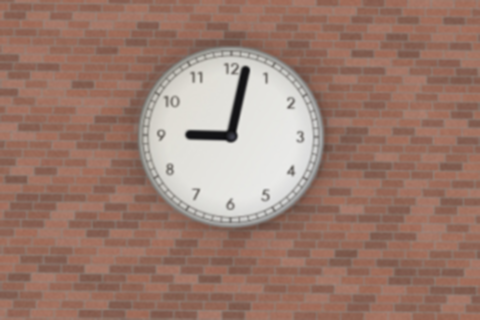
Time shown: 9:02
